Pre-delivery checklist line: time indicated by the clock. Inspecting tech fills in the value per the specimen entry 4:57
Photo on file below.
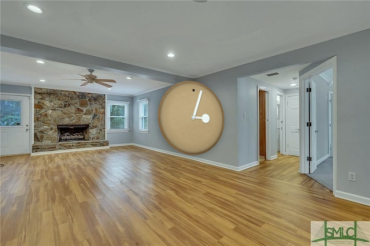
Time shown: 3:03
